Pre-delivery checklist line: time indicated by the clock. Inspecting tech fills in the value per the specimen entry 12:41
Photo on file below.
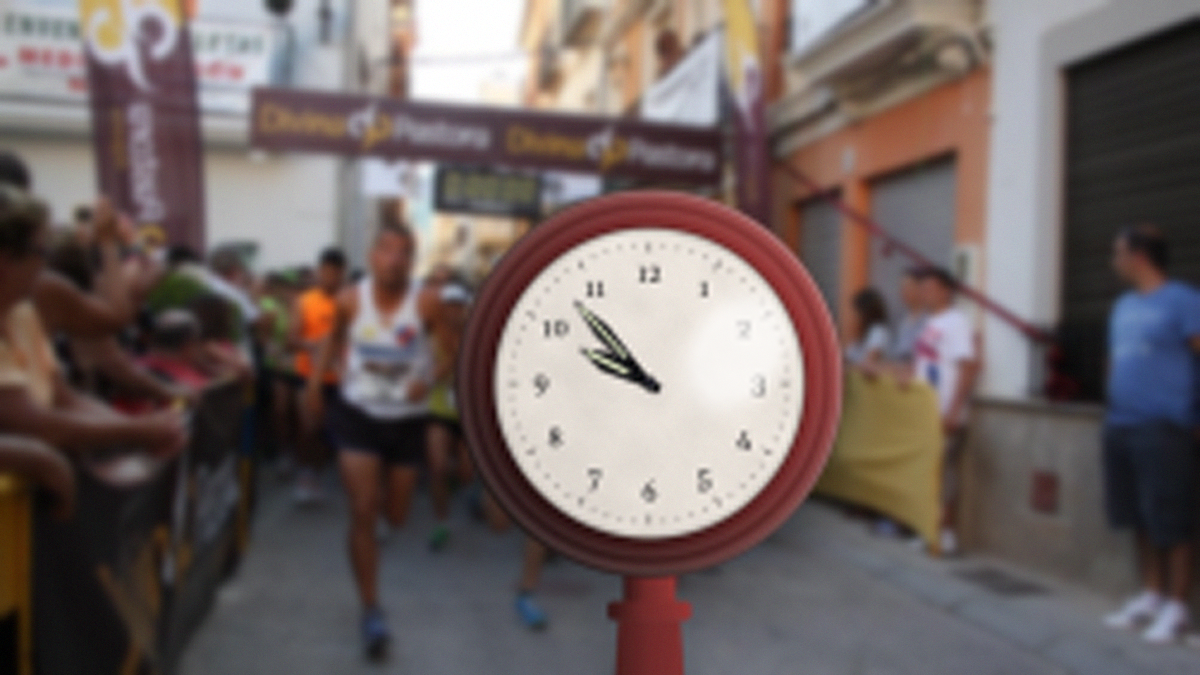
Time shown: 9:53
